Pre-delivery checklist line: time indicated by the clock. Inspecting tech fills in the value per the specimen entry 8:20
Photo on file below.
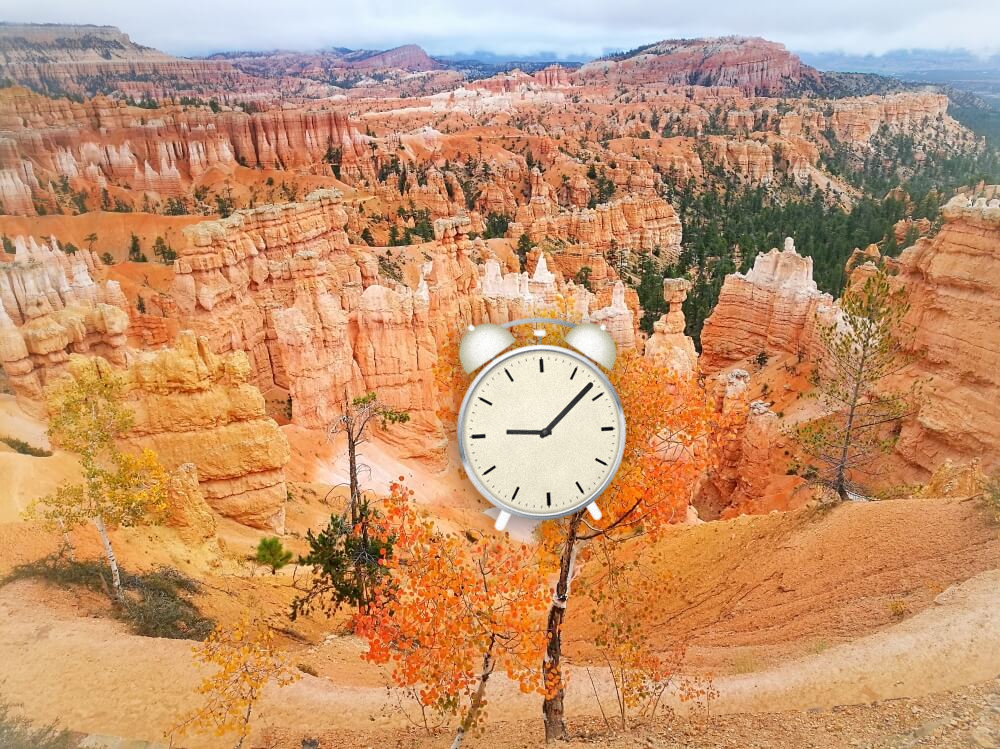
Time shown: 9:08
